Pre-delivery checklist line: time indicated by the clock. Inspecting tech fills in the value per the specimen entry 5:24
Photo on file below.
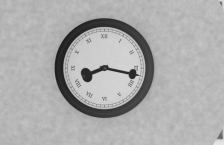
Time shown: 8:17
